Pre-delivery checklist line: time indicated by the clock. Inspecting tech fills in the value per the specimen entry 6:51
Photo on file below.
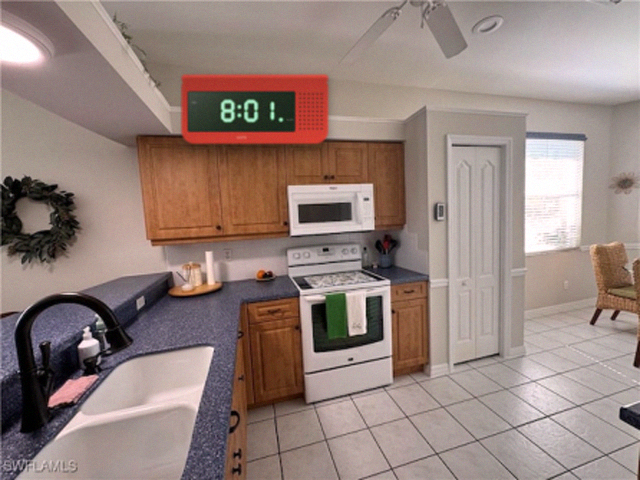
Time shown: 8:01
